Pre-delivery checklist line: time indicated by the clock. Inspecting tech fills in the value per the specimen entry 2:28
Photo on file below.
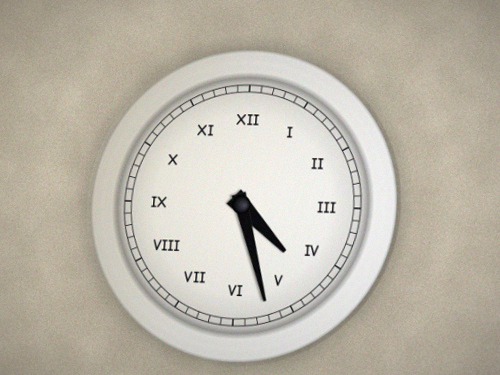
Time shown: 4:27
